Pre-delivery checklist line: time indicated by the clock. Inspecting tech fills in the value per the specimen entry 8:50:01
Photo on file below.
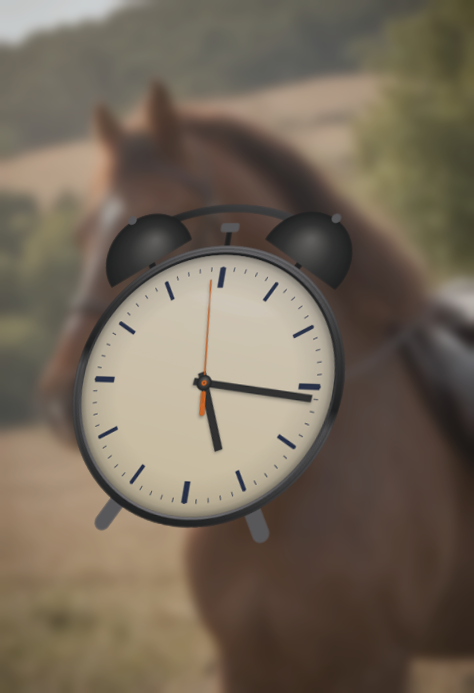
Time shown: 5:15:59
